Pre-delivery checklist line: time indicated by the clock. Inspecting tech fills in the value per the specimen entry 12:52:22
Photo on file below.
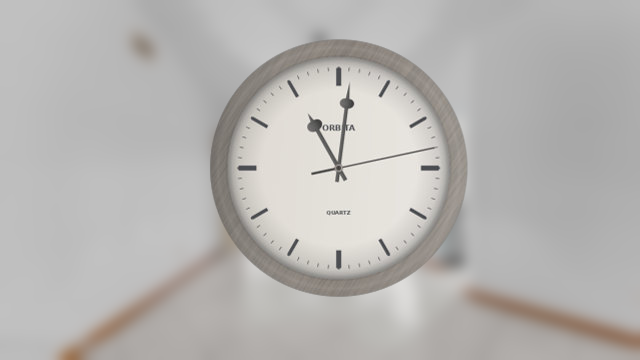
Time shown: 11:01:13
